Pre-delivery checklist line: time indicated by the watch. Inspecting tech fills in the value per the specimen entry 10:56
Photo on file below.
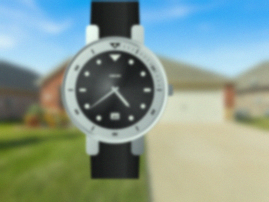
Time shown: 4:39
